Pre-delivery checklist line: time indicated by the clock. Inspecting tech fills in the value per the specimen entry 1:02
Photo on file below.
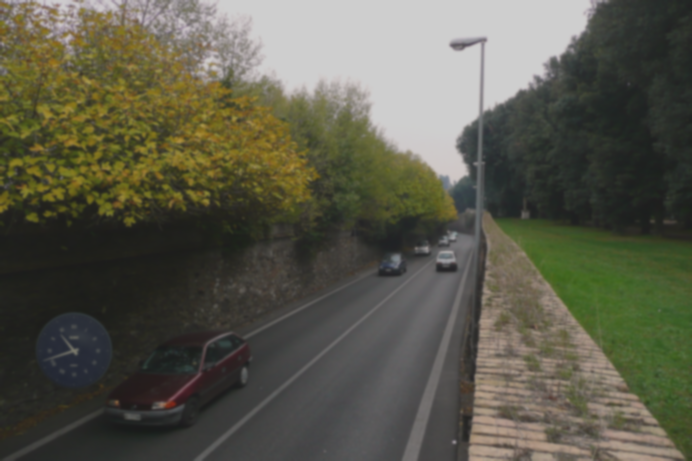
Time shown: 10:42
